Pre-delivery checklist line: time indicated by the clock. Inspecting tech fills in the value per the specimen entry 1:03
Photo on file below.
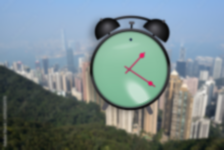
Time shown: 1:20
